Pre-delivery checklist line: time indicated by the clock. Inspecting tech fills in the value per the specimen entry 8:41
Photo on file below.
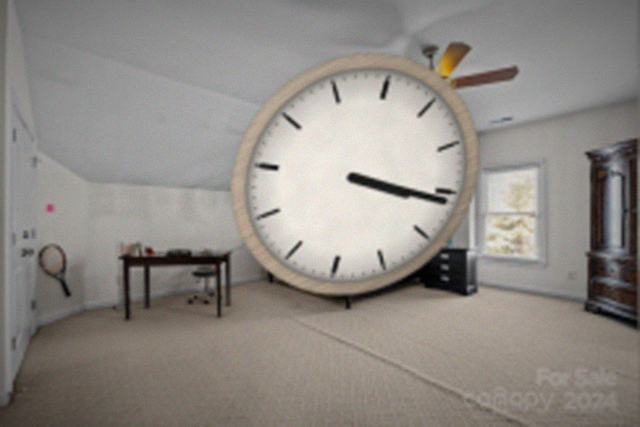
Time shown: 3:16
